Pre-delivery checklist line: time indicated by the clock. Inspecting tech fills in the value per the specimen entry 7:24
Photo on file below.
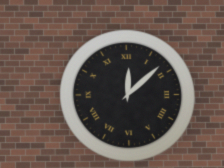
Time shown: 12:08
